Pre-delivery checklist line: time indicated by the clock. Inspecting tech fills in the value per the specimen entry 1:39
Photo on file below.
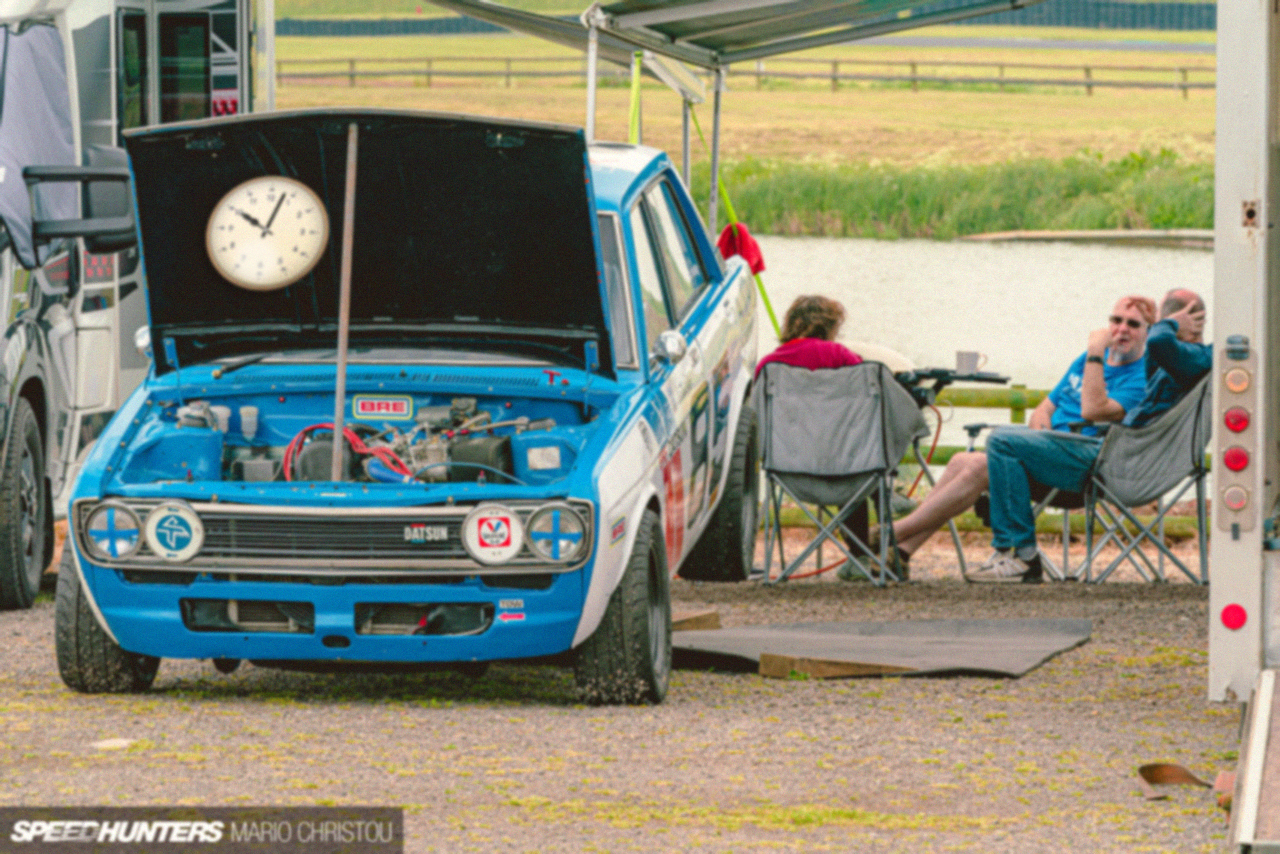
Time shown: 10:03
